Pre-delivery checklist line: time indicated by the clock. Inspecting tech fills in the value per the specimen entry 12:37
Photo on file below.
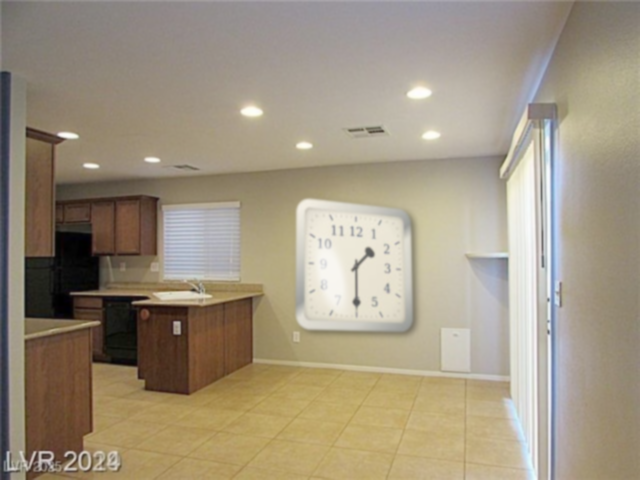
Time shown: 1:30
